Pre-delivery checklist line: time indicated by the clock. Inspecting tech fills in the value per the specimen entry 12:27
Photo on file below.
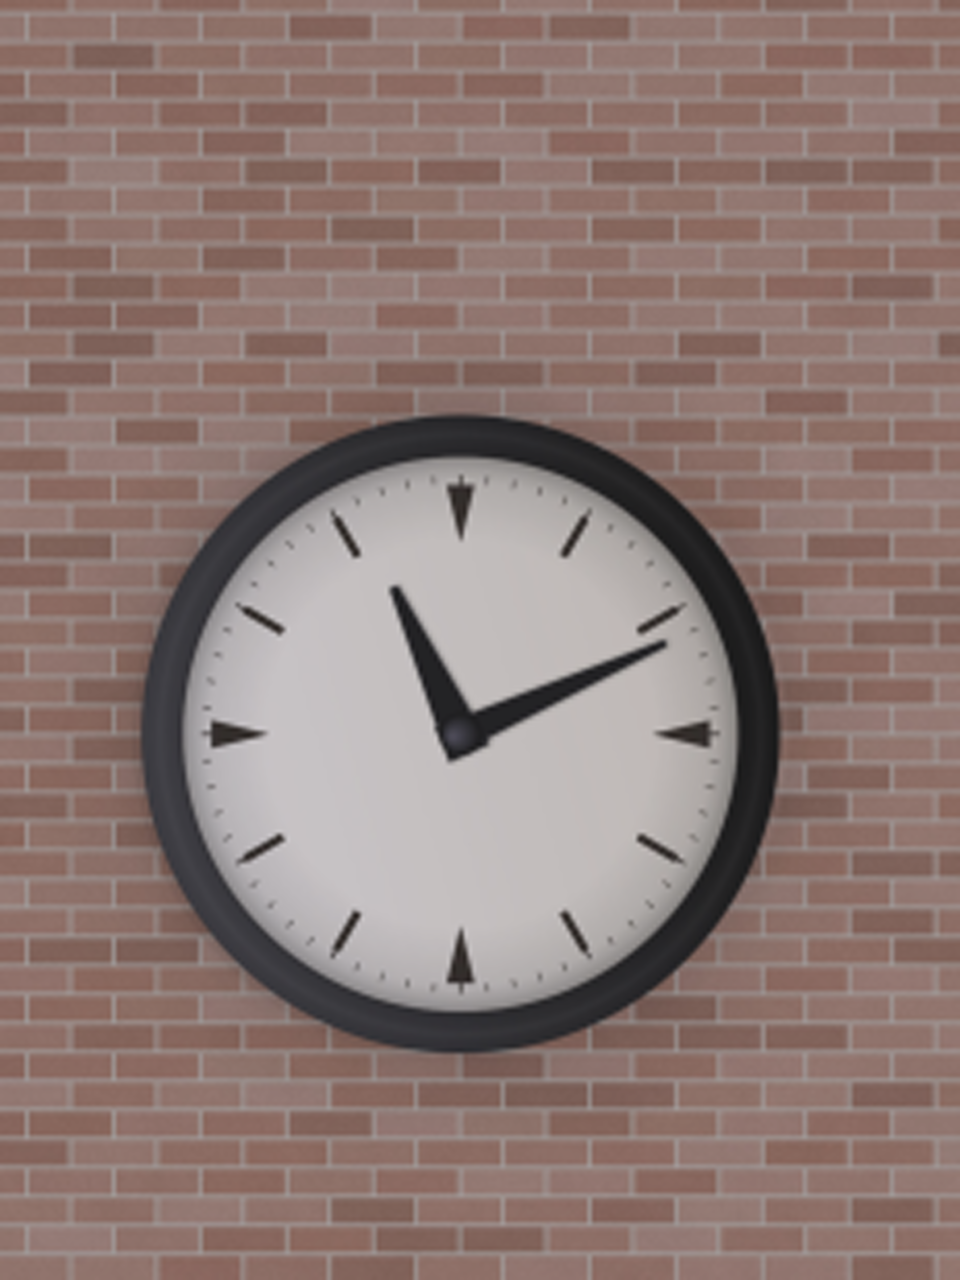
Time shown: 11:11
